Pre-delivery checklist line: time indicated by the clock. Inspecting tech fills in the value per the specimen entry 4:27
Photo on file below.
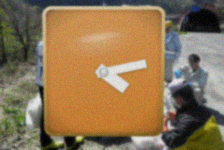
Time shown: 4:13
